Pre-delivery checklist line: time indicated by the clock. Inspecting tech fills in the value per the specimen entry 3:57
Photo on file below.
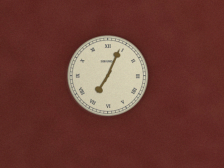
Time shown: 7:04
